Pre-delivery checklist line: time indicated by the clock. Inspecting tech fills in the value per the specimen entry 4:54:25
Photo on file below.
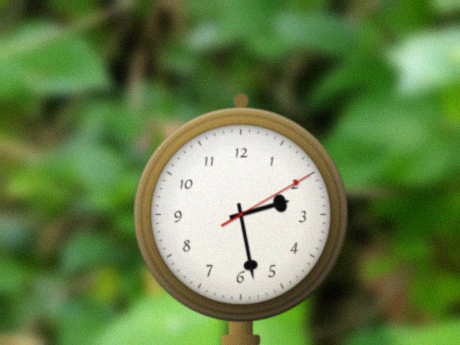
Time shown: 2:28:10
